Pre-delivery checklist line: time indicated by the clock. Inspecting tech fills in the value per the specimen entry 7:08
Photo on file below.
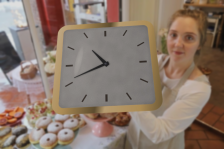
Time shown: 10:41
